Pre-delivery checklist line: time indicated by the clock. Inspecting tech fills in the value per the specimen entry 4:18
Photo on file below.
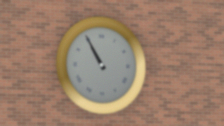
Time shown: 10:55
